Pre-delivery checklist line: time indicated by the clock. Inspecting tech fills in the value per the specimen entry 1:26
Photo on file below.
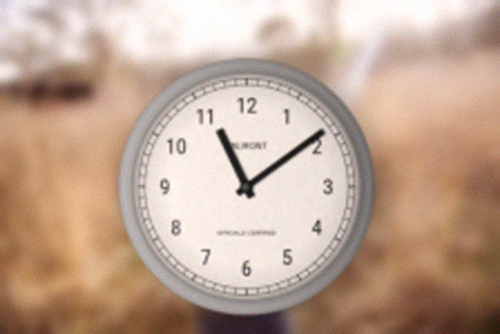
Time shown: 11:09
